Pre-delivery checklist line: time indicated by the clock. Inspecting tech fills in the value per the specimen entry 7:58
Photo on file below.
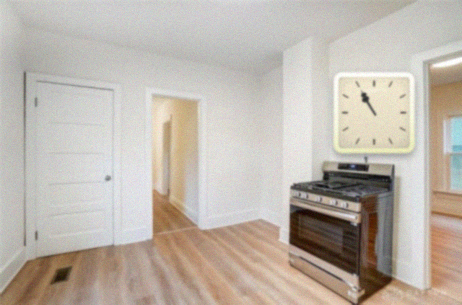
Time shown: 10:55
